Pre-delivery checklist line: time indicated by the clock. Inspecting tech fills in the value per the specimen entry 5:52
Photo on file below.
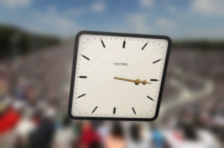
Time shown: 3:16
